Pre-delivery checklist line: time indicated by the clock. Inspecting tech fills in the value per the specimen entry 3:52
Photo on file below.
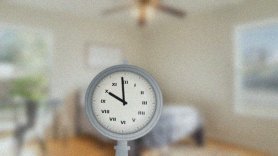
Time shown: 9:59
